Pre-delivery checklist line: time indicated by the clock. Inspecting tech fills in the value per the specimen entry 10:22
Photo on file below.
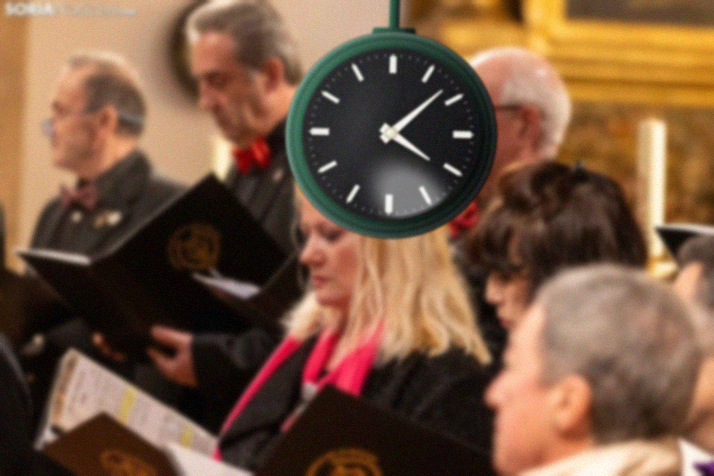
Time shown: 4:08
